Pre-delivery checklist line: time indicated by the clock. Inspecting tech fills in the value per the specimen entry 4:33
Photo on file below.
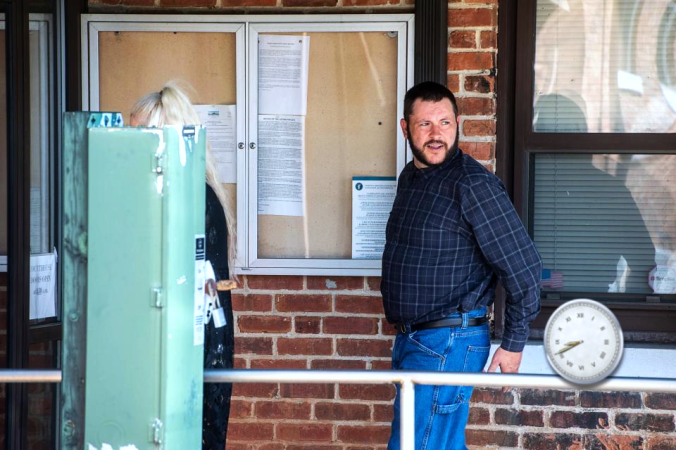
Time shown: 8:41
